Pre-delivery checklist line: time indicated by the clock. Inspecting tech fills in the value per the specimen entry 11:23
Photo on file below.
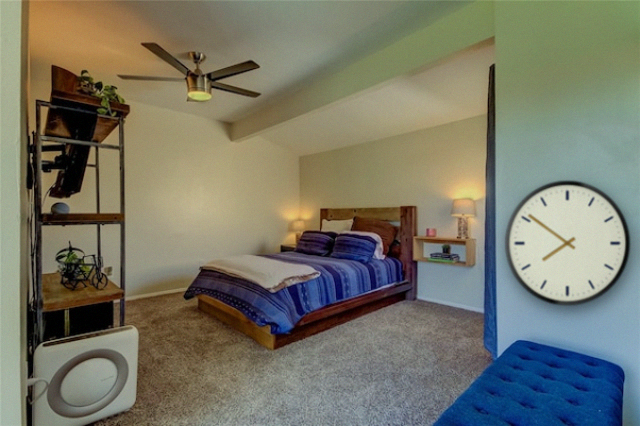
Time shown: 7:51
